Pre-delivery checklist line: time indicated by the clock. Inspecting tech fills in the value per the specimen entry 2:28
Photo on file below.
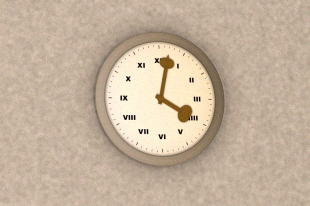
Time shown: 4:02
